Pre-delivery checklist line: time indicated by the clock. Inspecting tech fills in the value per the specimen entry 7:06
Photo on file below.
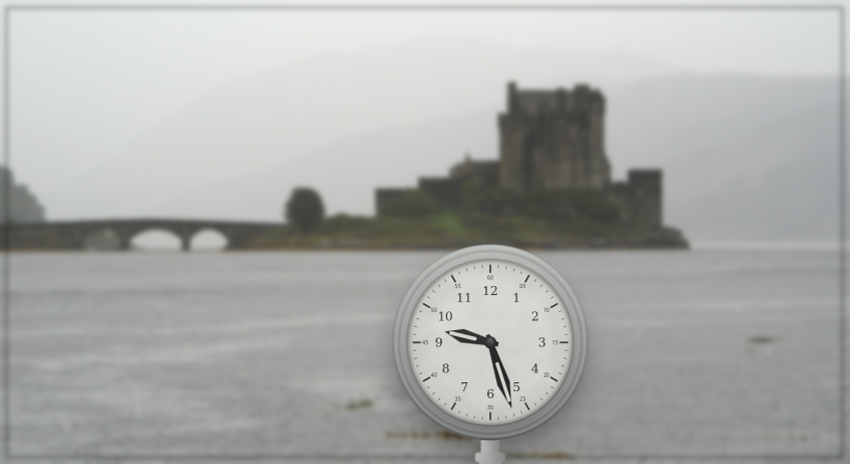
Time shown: 9:27
